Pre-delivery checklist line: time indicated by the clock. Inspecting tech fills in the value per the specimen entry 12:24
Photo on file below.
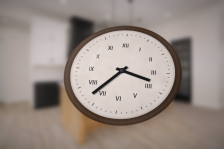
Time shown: 3:37
